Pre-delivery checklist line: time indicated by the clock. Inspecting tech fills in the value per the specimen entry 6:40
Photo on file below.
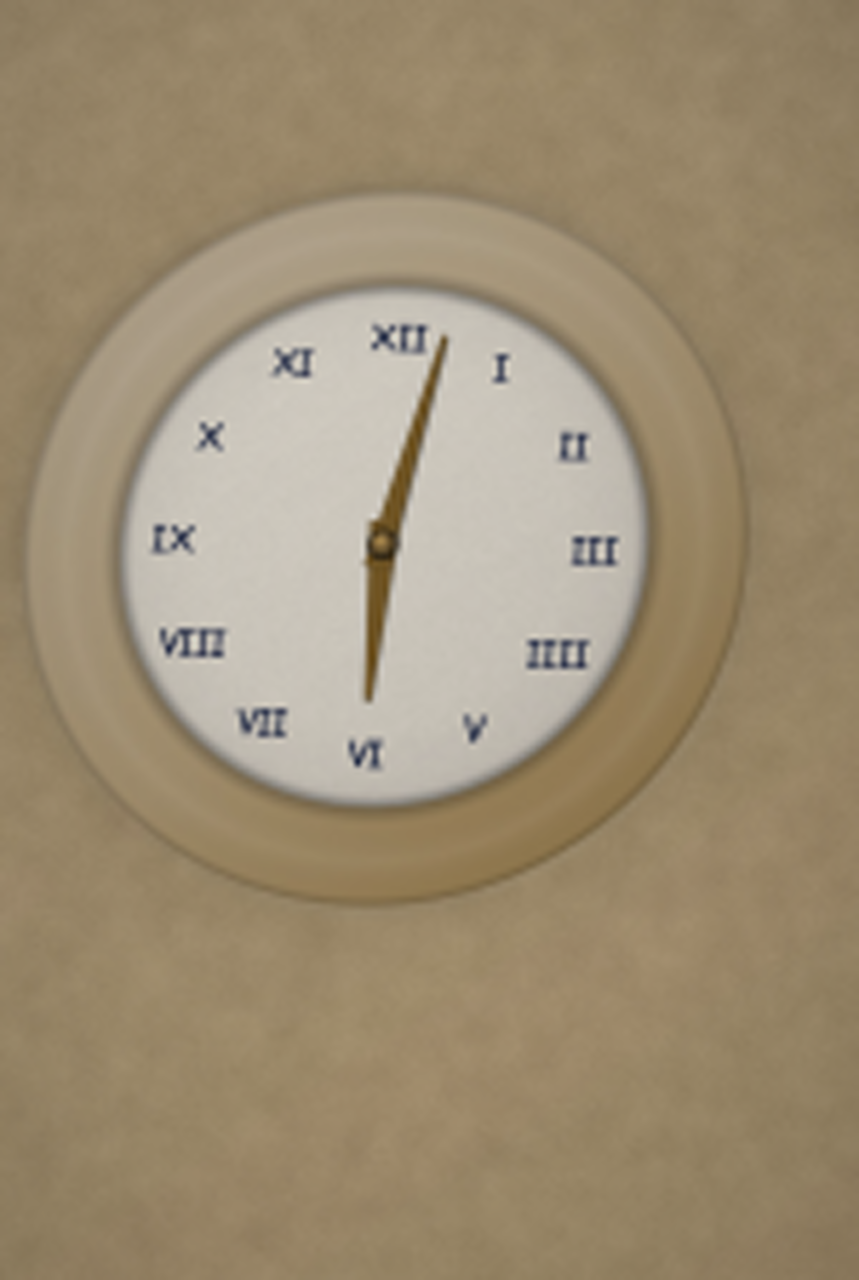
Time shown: 6:02
